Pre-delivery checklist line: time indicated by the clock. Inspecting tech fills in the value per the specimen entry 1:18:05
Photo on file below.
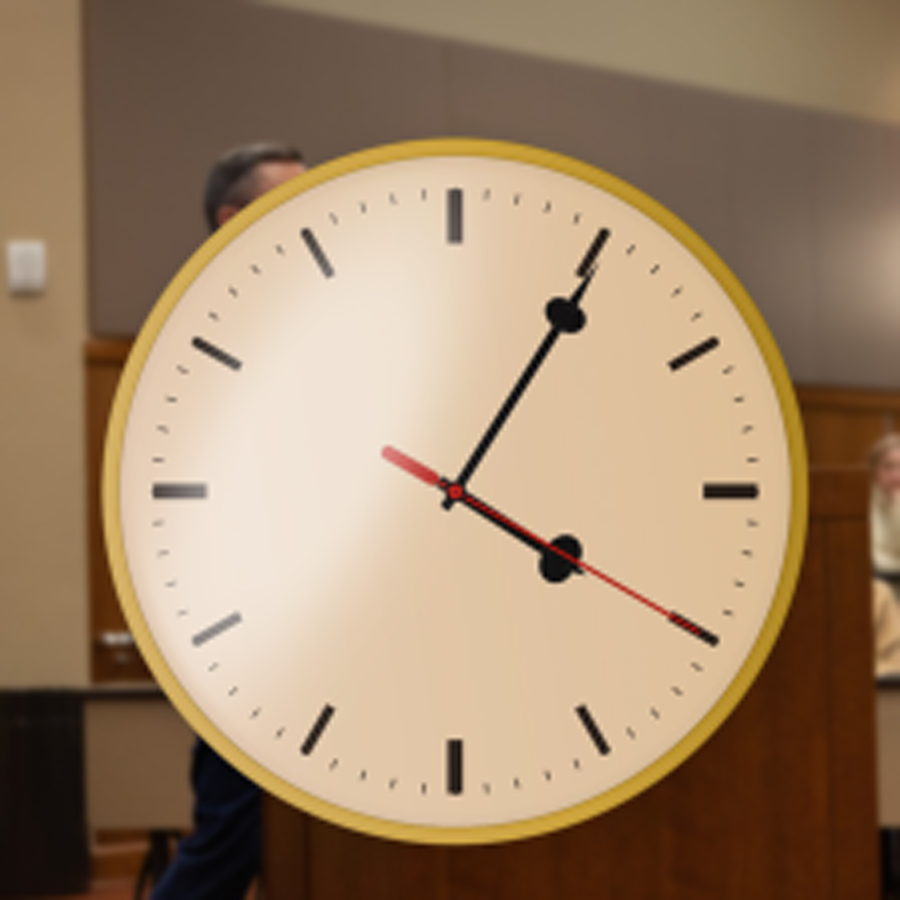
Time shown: 4:05:20
